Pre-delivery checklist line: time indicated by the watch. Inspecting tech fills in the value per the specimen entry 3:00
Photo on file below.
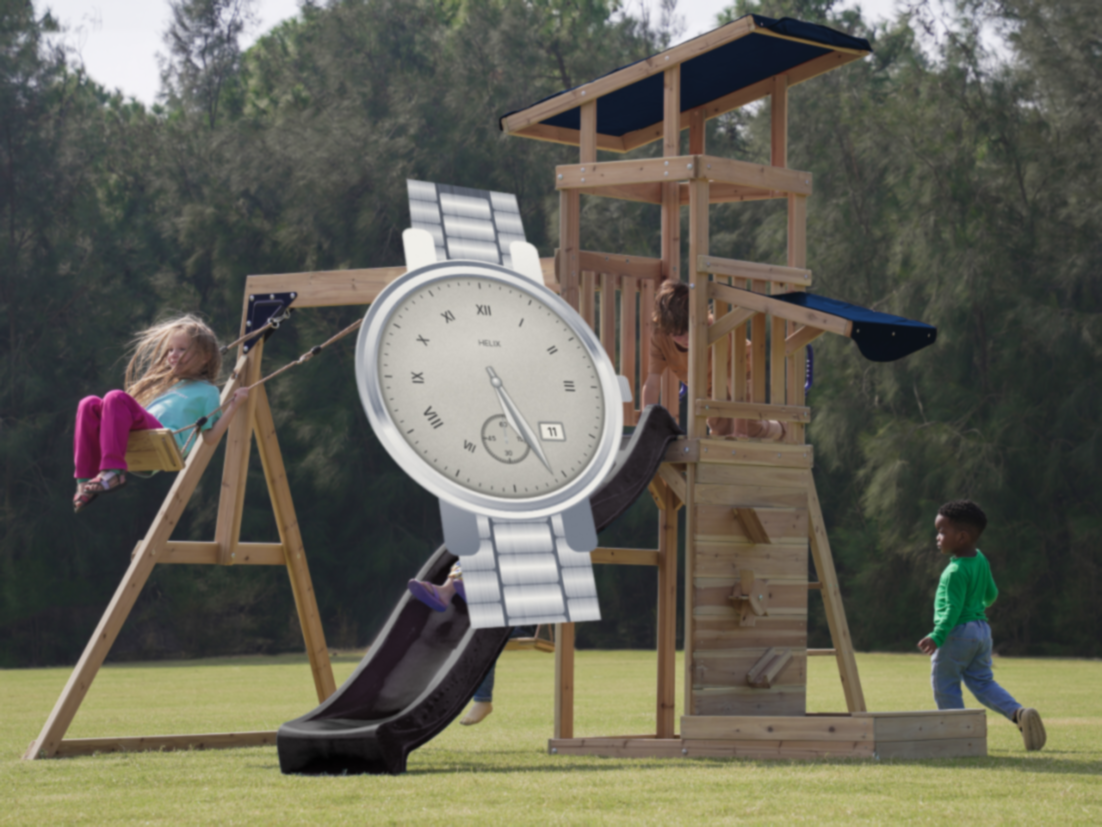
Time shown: 5:26
